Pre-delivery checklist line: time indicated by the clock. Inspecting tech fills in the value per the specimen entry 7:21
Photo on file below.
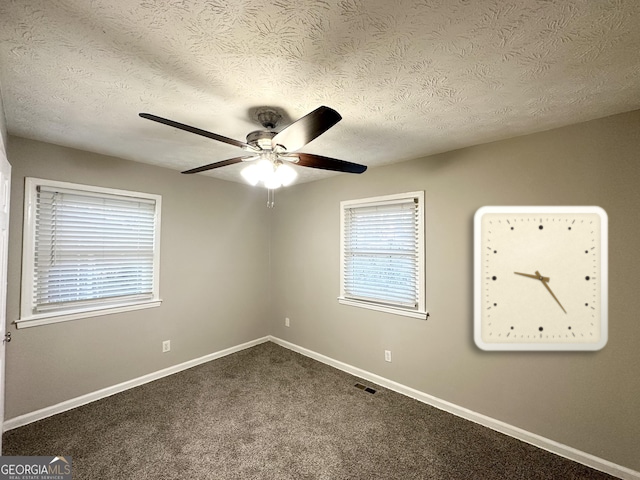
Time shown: 9:24
